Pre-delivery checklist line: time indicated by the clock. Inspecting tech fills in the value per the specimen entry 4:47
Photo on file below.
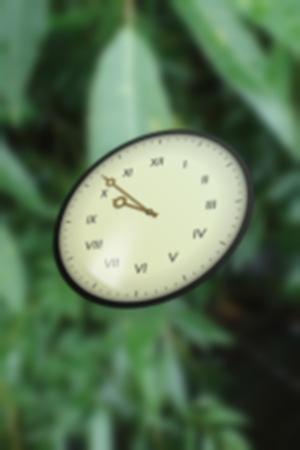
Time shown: 9:52
